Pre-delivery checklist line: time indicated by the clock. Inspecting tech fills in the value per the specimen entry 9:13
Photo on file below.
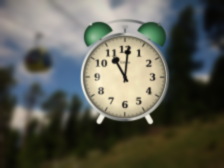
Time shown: 11:01
